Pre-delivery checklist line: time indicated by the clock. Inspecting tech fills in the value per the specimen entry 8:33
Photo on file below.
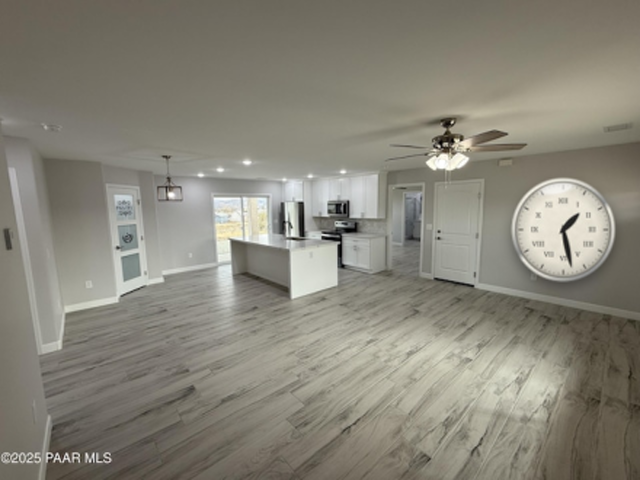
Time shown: 1:28
